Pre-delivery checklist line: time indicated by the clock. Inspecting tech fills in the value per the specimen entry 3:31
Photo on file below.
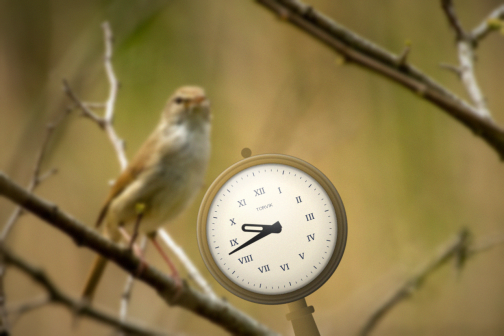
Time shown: 9:43
